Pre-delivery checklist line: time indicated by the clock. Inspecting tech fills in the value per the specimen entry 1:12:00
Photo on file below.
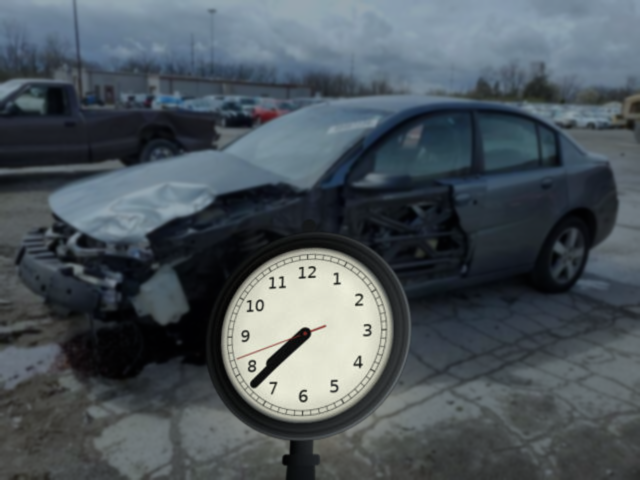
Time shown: 7:37:42
